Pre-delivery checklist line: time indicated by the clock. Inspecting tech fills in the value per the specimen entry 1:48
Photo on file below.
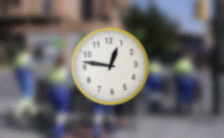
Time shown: 12:47
